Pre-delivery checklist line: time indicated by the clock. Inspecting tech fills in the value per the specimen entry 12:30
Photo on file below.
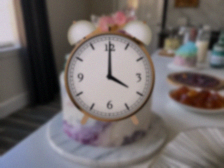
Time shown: 4:00
